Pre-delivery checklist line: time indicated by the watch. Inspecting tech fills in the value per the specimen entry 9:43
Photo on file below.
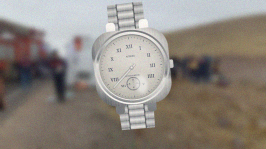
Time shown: 7:38
